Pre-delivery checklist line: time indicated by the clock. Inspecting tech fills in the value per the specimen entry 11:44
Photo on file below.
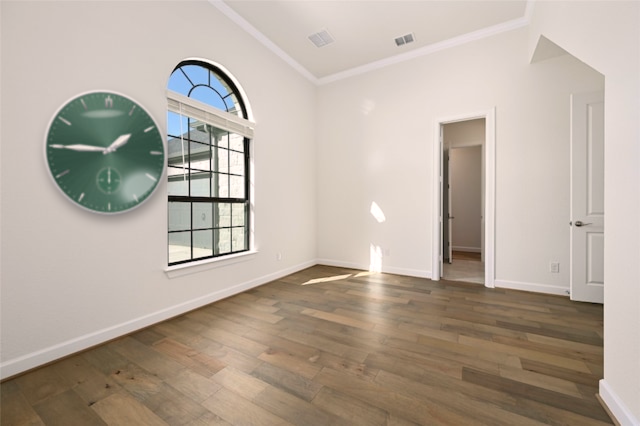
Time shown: 1:45
